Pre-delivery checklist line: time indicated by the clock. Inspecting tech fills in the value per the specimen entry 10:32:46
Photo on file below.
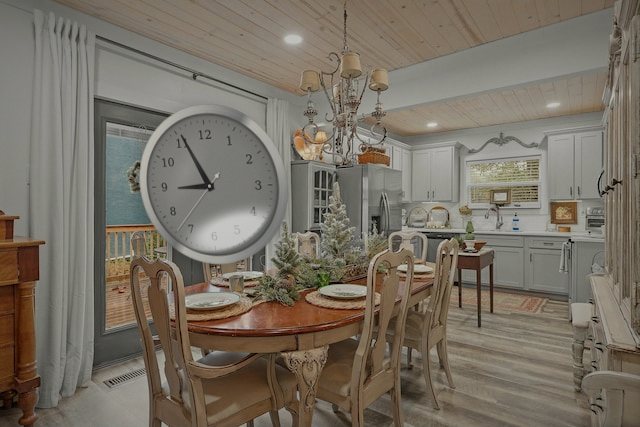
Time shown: 8:55:37
